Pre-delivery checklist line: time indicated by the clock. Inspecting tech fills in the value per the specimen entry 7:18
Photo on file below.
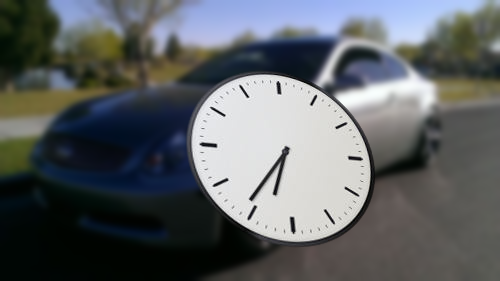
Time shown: 6:36
